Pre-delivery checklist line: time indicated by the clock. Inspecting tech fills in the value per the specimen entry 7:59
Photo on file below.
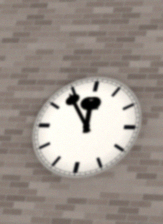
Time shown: 11:54
